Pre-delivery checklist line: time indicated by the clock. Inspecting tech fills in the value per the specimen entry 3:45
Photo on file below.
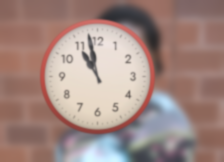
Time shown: 10:58
